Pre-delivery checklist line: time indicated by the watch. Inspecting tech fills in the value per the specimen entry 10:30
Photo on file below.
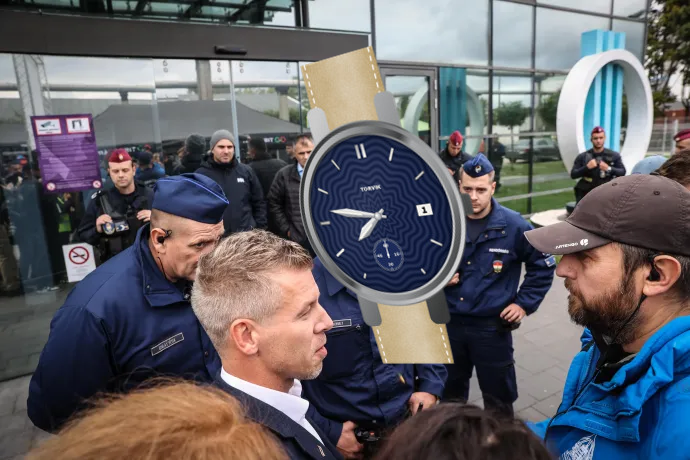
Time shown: 7:47
